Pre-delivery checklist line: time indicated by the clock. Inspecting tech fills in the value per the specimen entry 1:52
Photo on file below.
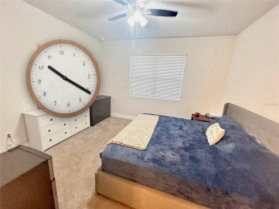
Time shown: 10:21
